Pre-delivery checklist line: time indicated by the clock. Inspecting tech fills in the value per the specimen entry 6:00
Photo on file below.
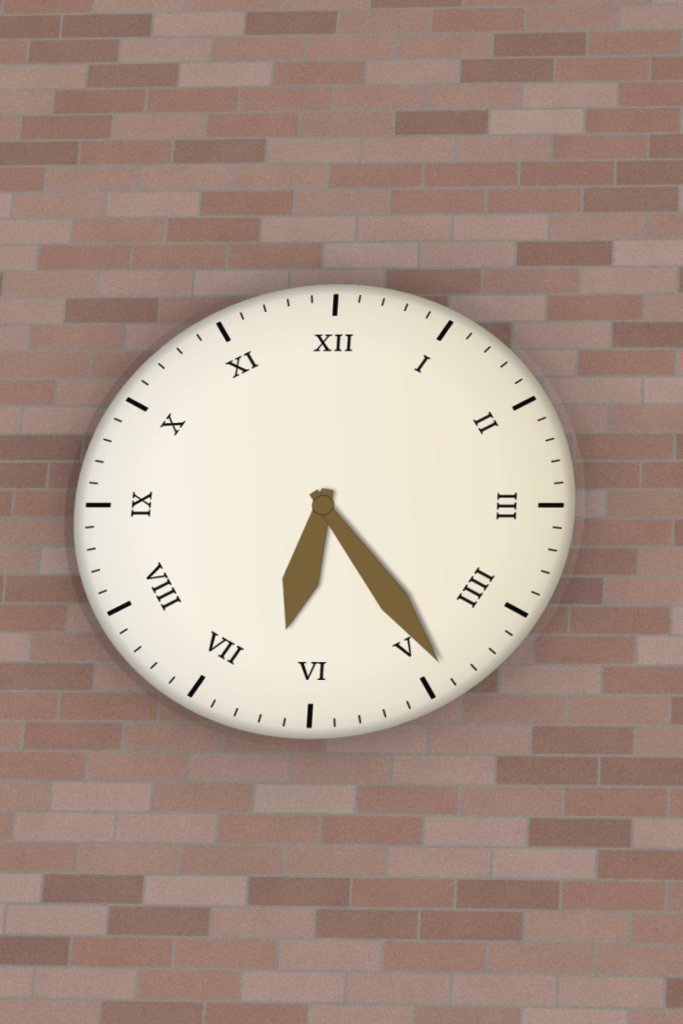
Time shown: 6:24
